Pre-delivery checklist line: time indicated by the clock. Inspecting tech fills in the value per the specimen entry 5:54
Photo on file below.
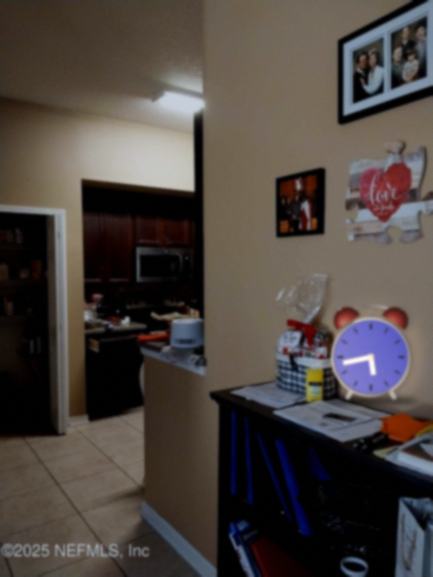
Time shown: 5:43
